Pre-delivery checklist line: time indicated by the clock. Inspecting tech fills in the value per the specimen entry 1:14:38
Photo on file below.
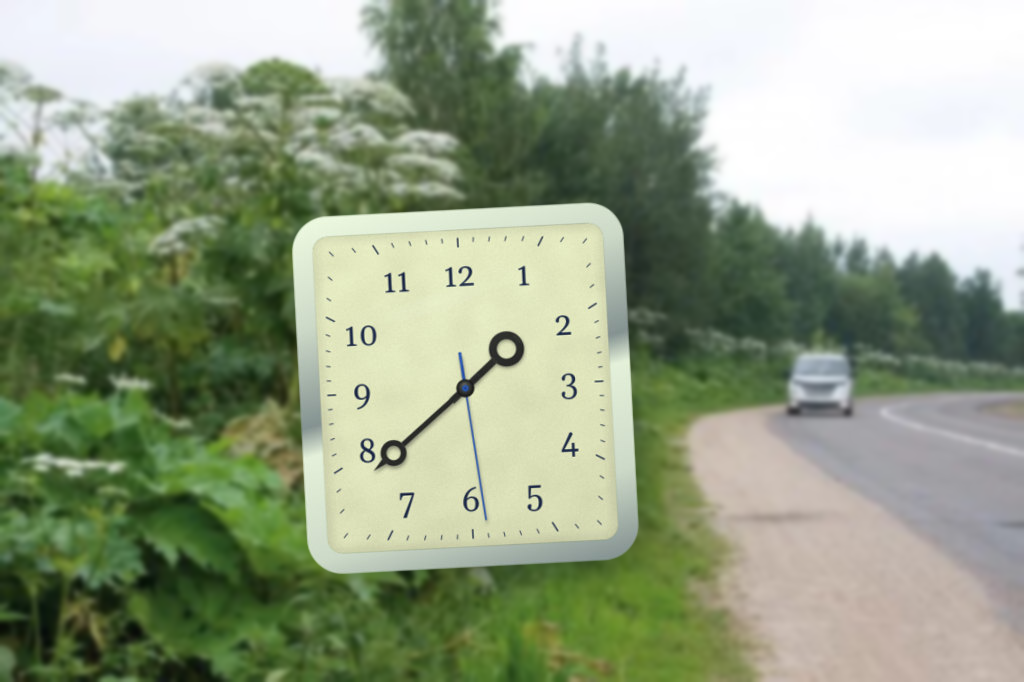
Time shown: 1:38:29
